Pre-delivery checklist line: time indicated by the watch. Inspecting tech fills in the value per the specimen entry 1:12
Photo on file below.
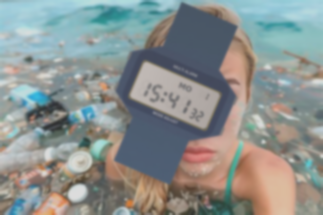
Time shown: 15:41
